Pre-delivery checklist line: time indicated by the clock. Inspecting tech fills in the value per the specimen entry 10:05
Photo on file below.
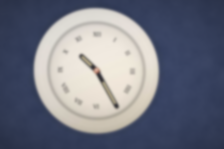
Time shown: 10:25
